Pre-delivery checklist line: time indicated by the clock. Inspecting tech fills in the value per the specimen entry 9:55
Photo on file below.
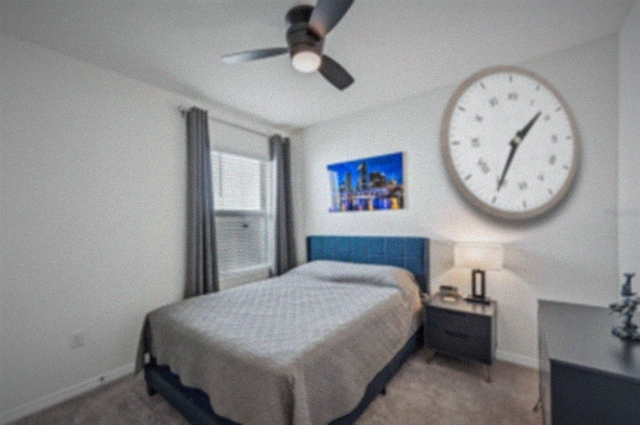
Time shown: 1:35
